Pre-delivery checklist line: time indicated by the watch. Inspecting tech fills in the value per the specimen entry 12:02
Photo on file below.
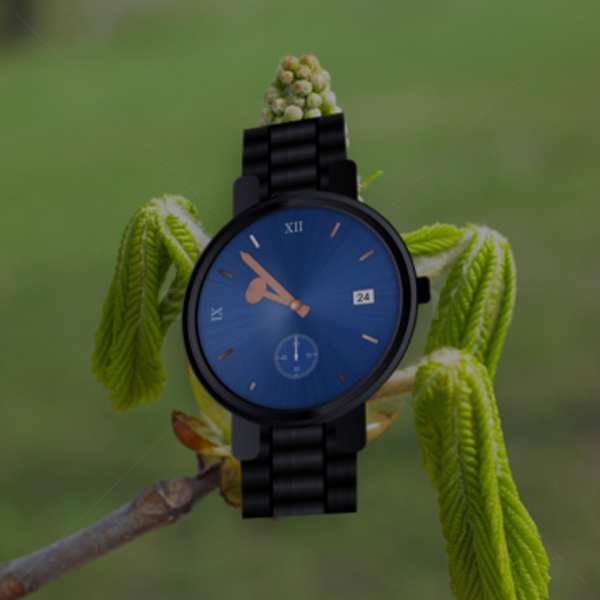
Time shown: 9:53
